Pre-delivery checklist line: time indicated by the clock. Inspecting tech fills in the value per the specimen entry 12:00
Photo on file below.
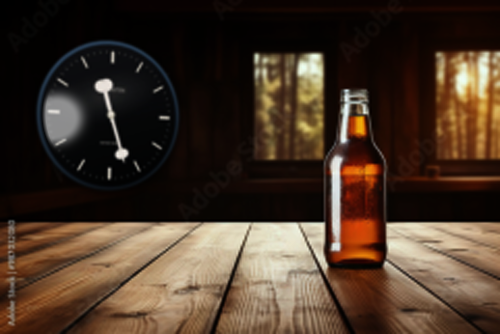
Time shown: 11:27
